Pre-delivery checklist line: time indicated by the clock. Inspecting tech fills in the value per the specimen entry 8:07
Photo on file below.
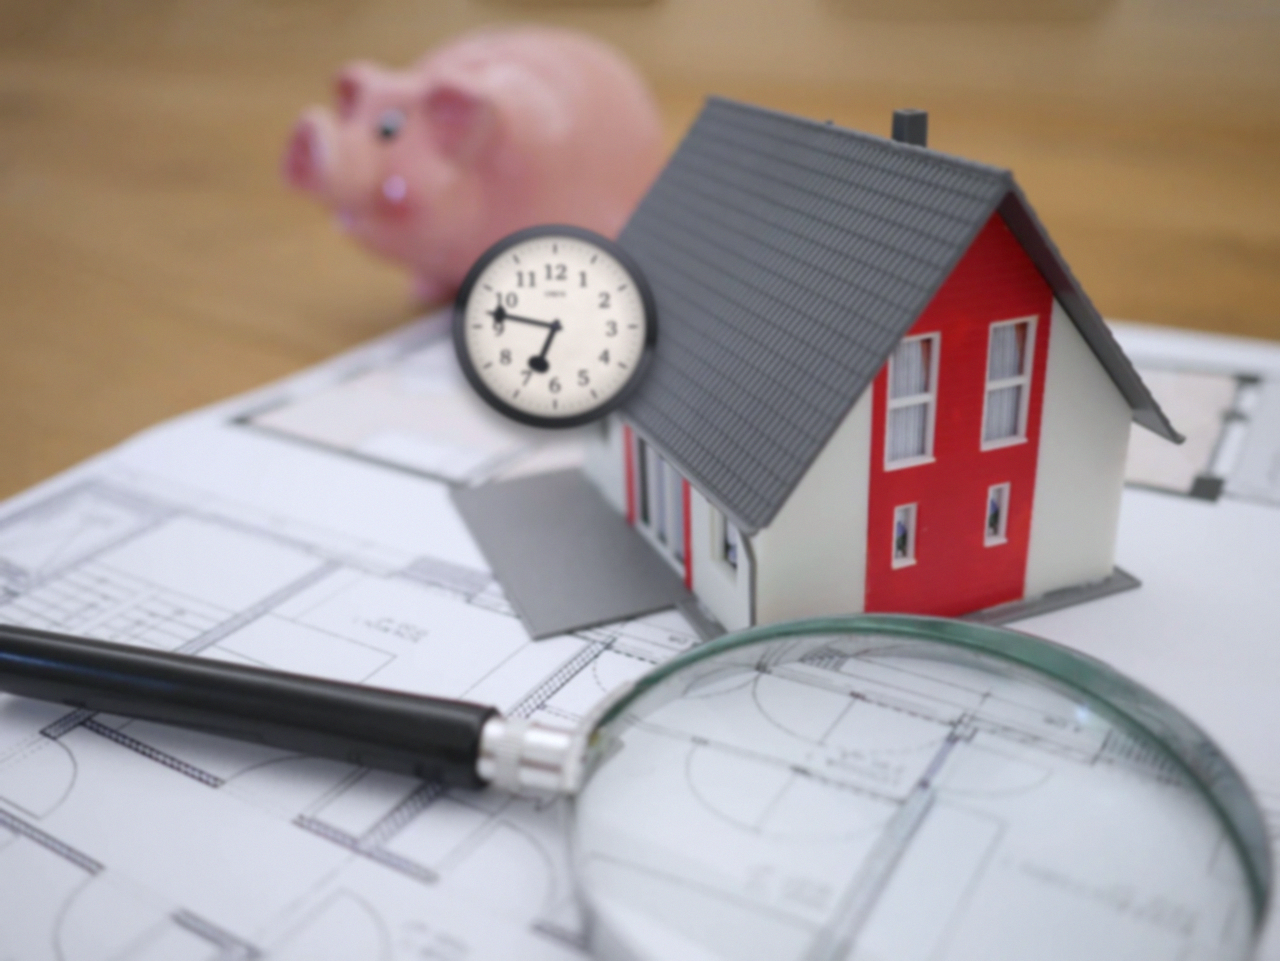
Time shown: 6:47
